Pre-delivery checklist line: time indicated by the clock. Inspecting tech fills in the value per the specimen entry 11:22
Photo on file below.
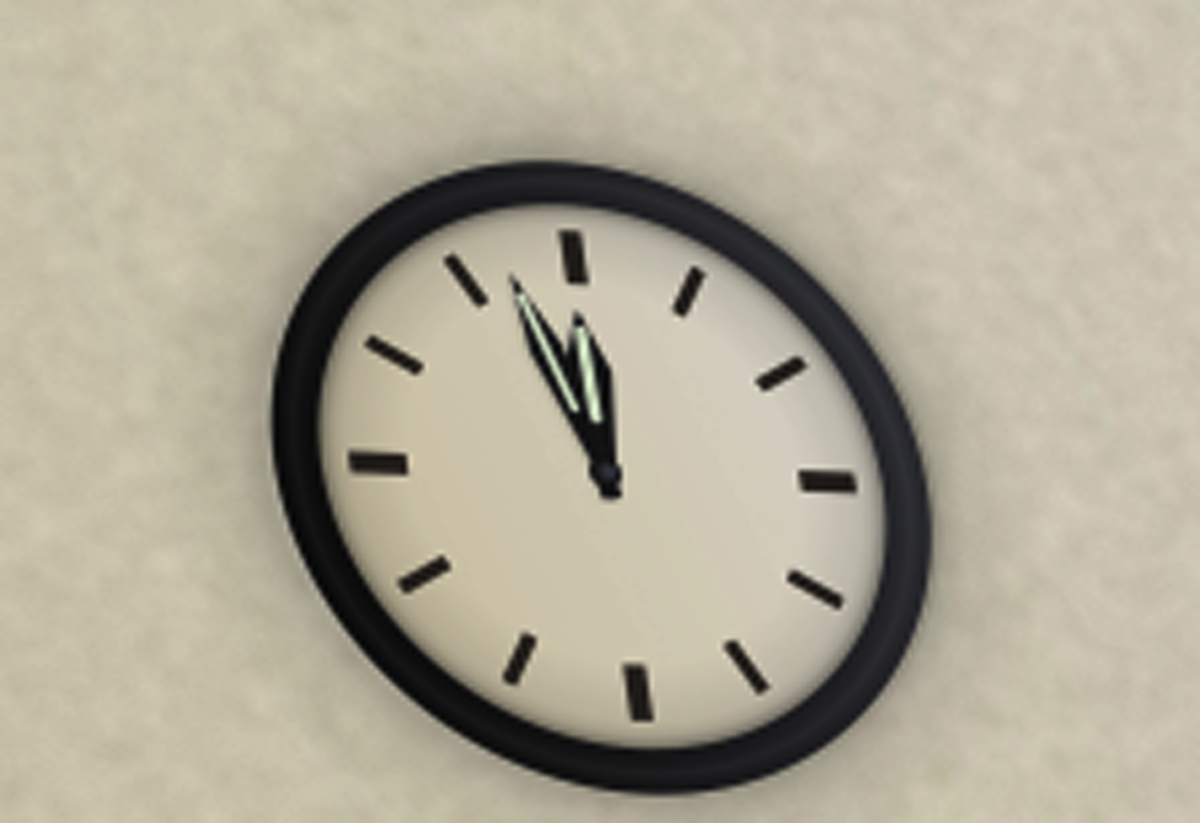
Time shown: 11:57
